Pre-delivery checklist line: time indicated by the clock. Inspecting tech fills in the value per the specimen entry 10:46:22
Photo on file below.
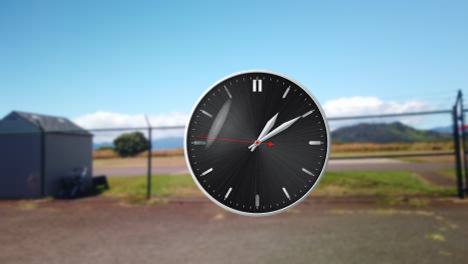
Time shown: 1:09:46
